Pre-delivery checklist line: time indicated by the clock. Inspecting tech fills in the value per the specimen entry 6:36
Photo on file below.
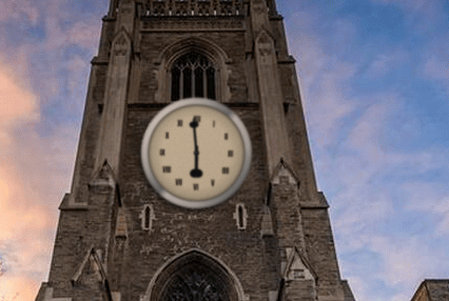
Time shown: 5:59
